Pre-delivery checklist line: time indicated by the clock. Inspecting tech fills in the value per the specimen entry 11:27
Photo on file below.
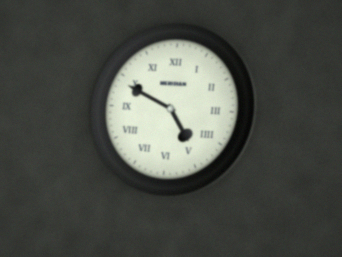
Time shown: 4:49
